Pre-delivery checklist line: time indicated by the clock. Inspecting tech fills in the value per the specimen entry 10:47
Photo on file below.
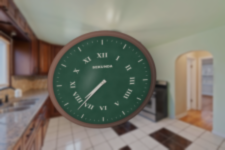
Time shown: 7:37
